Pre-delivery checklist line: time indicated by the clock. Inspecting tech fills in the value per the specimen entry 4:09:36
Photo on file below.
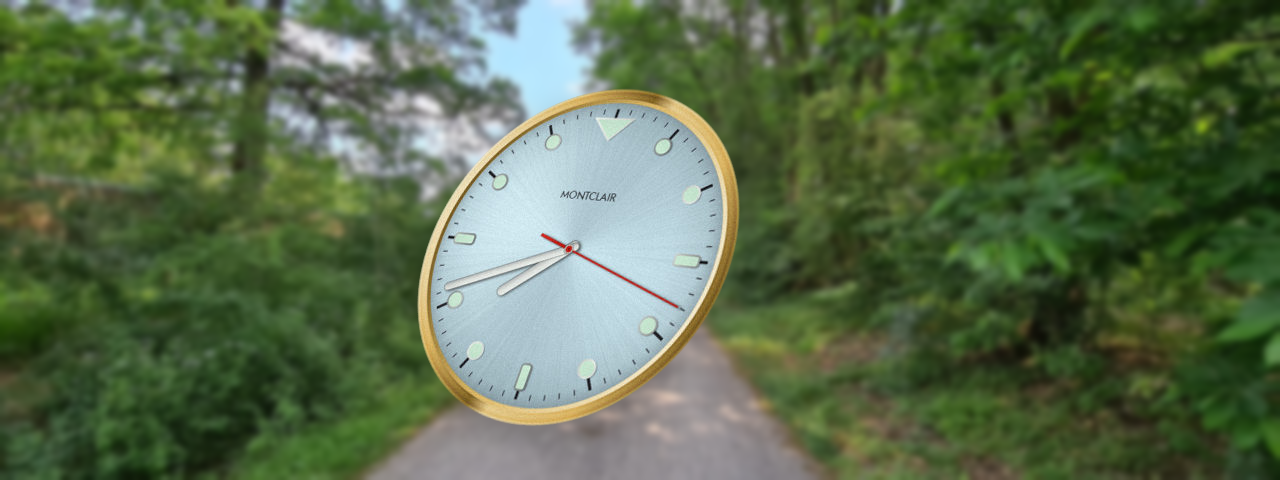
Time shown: 7:41:18
